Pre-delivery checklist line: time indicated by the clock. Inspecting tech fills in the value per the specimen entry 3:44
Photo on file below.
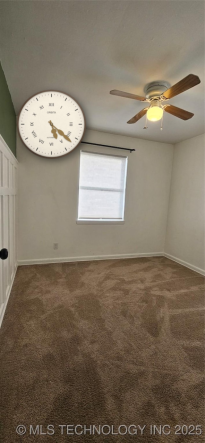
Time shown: 5:22
